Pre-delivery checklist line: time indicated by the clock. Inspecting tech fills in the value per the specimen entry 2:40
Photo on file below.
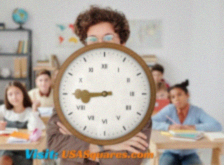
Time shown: 8:45
